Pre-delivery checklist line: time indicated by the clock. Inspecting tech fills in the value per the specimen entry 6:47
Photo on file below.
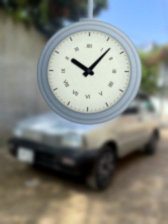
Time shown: 10:07
